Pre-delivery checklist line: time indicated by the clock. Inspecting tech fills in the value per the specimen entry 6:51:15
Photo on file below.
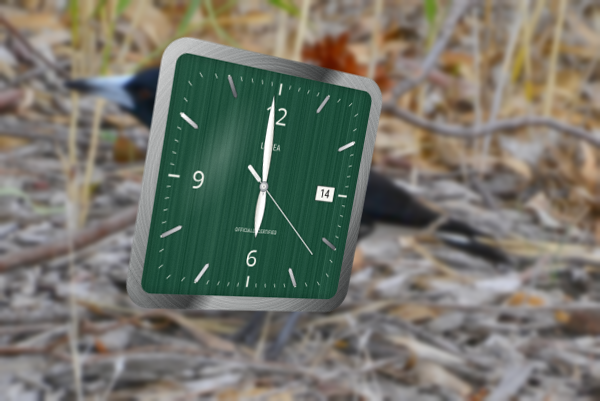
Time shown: 5:59:22
